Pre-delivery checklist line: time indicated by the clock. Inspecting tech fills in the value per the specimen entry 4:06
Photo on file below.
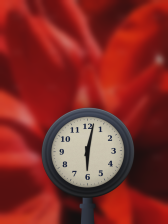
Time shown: 6:02
